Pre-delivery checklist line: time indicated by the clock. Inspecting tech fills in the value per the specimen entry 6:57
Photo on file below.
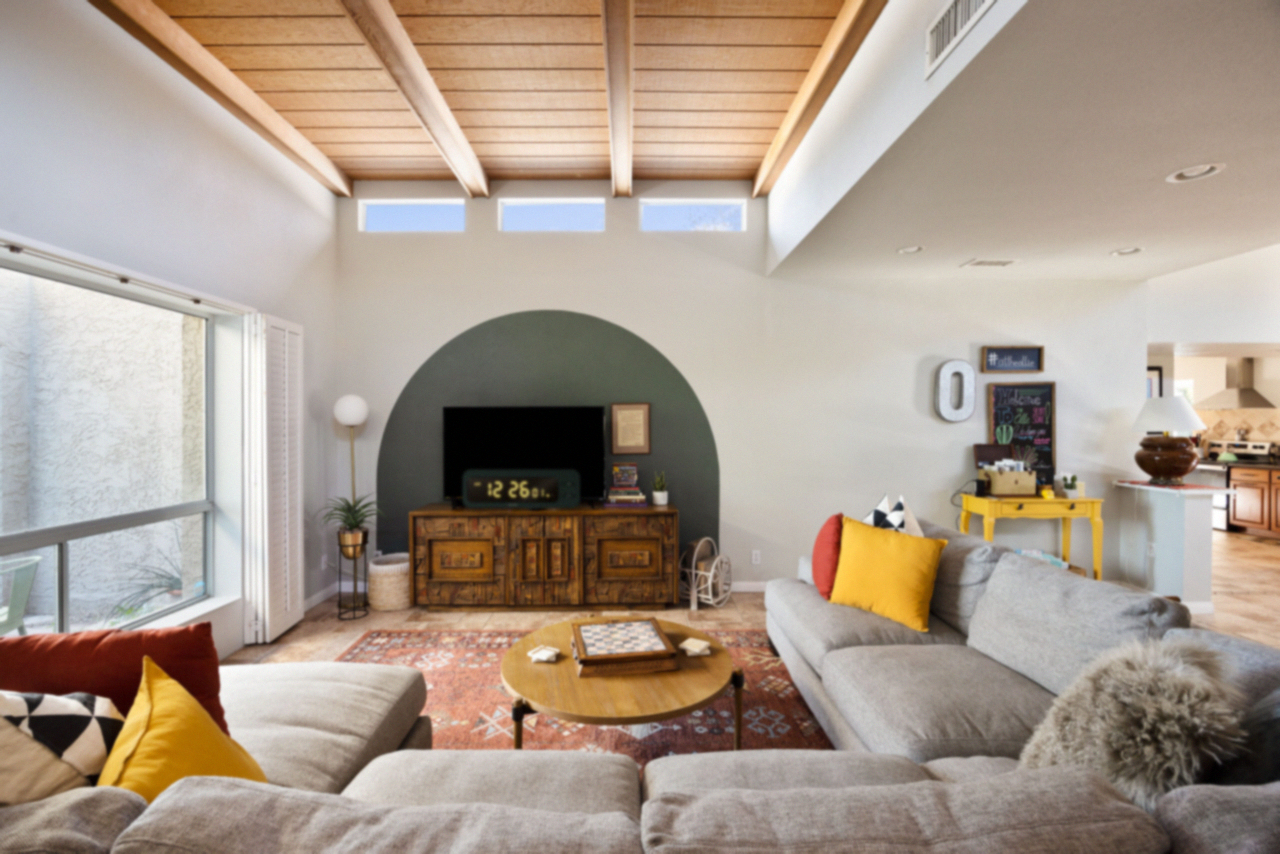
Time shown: 12:26
